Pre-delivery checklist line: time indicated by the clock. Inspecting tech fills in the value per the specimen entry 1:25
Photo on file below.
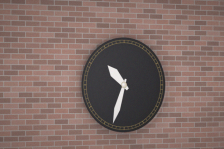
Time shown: 10:33
